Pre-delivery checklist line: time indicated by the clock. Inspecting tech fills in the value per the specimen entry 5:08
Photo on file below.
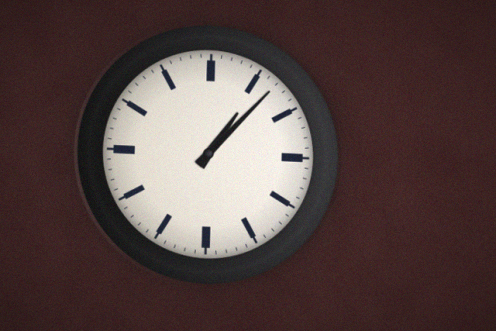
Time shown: 1:07
